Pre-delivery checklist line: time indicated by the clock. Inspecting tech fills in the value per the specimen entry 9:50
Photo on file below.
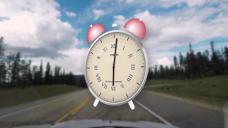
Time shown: 6:01
